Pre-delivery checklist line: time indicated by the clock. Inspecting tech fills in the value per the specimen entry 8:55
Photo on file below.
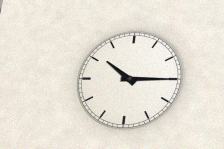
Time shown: 10:15
